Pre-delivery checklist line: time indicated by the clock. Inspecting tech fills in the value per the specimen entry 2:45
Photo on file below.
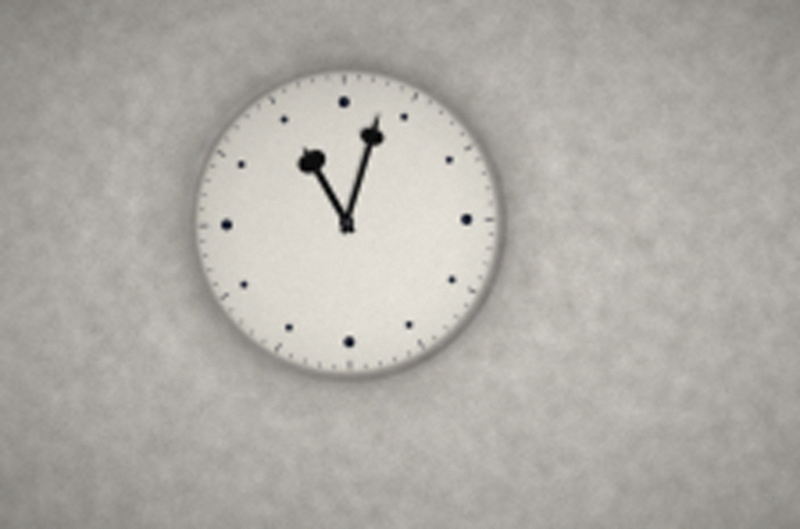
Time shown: 11:03
